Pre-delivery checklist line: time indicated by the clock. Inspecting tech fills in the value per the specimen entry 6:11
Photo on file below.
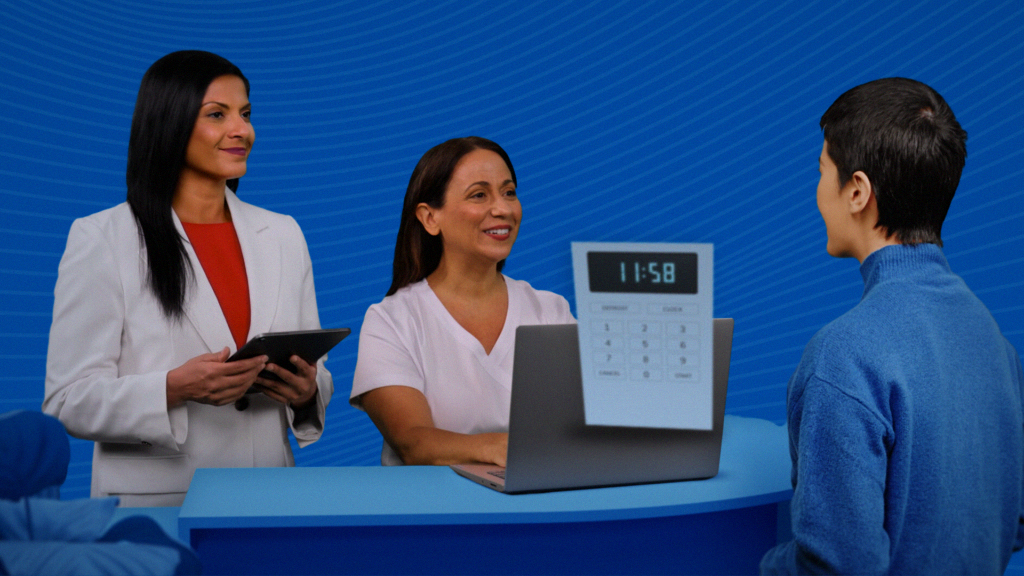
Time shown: 11:58
